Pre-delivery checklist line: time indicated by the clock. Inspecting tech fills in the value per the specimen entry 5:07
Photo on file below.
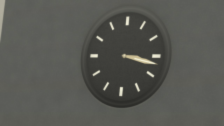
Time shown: 3:17
